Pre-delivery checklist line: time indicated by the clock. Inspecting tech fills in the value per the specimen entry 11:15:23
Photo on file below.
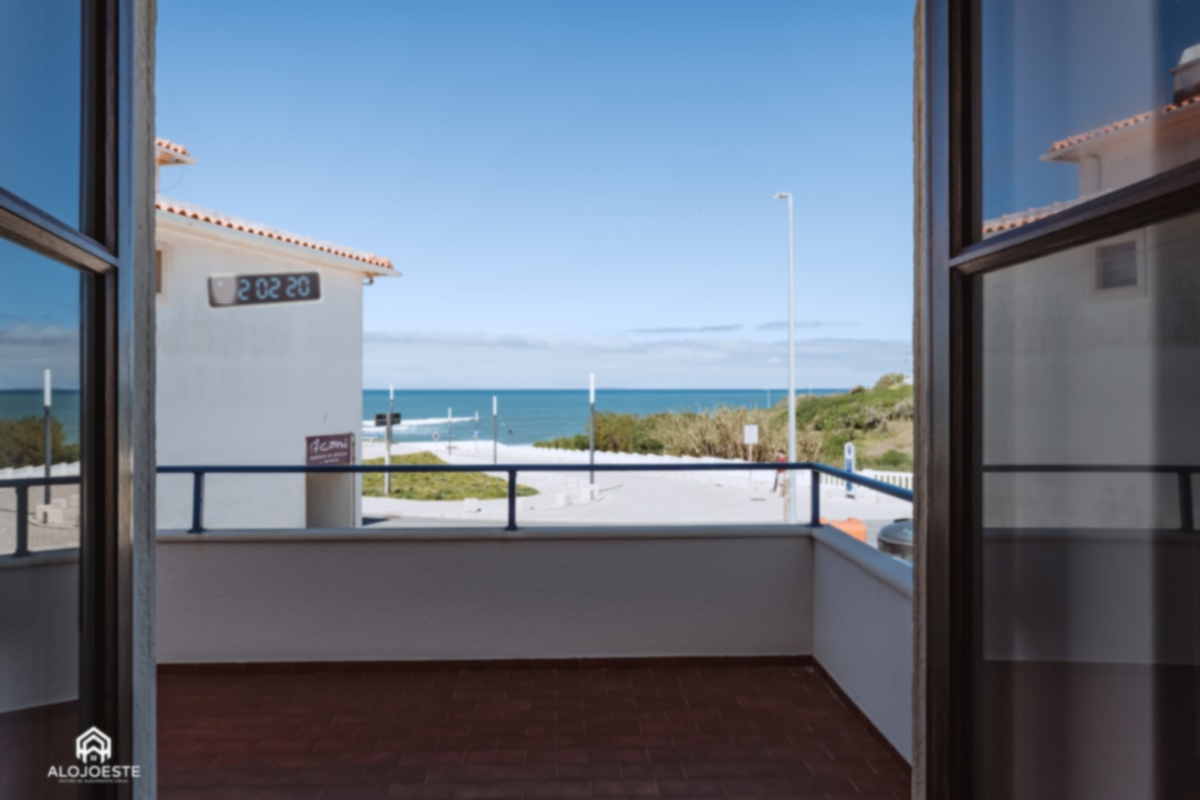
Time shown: 2:02:20
